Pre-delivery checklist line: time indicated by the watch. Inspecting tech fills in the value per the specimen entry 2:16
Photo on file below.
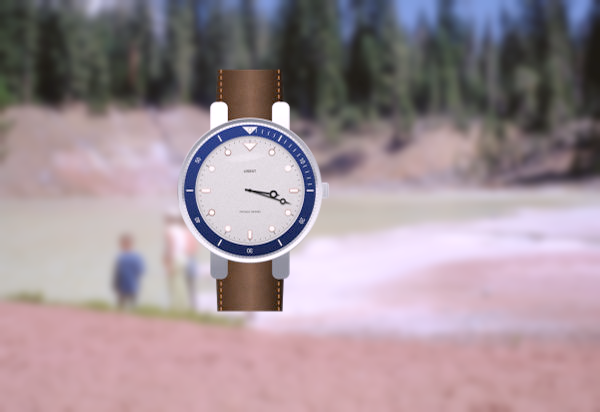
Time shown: 3:18
